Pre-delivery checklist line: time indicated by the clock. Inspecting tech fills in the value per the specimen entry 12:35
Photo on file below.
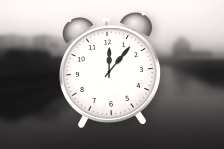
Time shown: 12:07
